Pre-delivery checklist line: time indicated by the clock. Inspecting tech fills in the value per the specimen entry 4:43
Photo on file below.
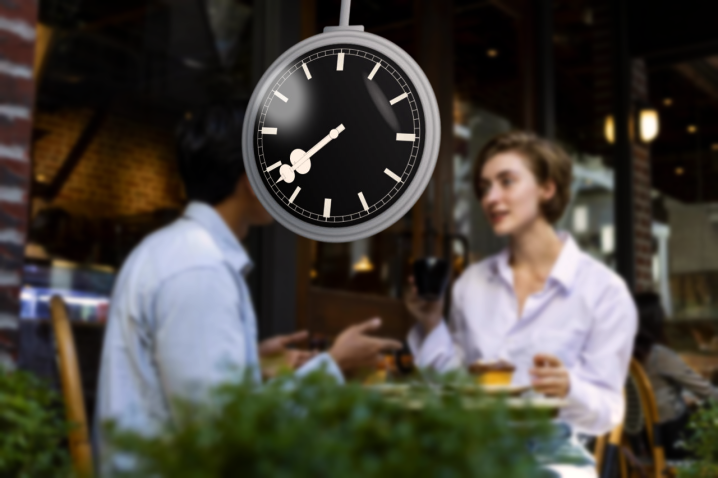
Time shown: 7:38
